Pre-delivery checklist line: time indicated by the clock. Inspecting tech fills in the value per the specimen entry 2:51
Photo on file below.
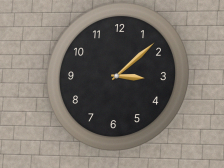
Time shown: 3:08
